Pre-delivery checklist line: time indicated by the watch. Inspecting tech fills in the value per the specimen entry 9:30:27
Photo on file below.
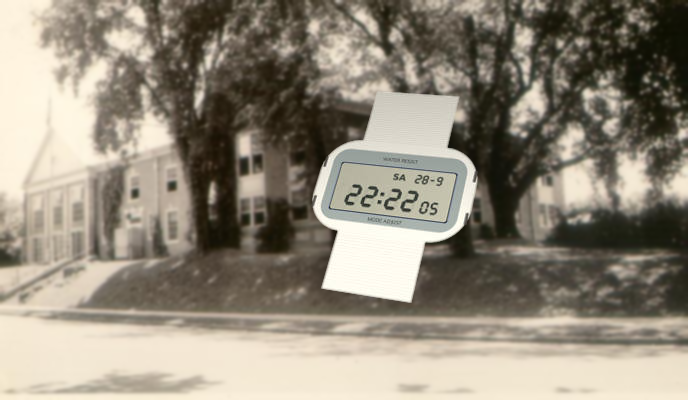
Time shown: 22:22:05
